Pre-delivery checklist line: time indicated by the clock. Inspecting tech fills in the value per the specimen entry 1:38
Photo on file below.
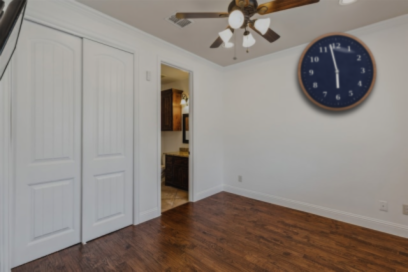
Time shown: 5:58
